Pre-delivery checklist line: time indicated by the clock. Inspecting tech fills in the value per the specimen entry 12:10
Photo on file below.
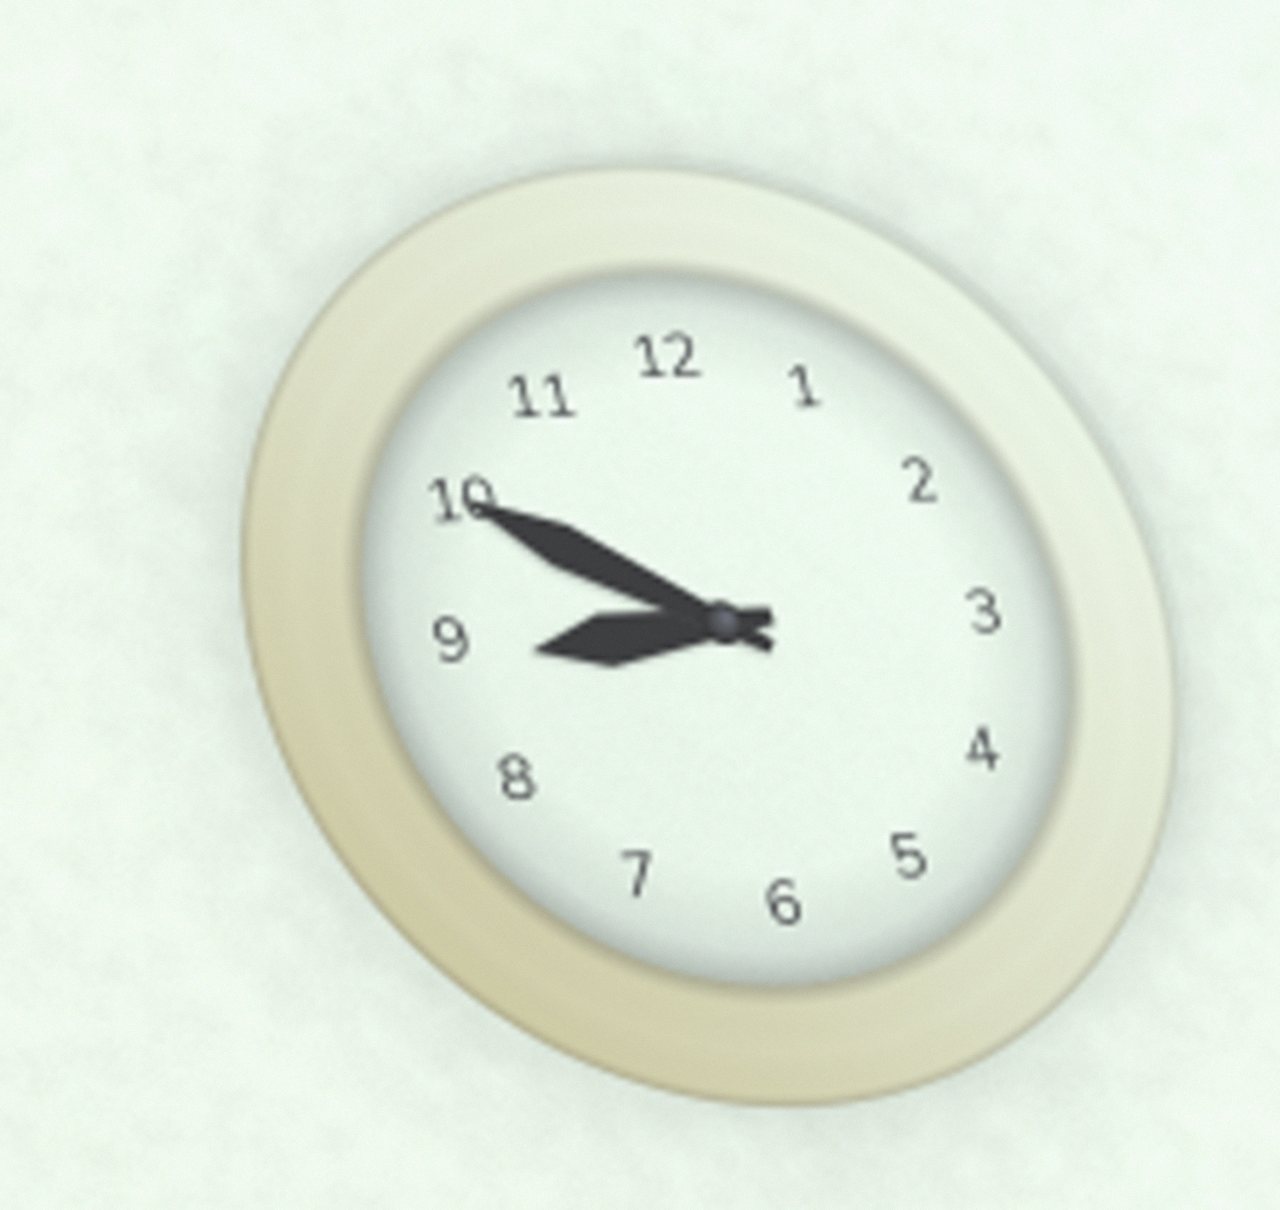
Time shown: 8:50
